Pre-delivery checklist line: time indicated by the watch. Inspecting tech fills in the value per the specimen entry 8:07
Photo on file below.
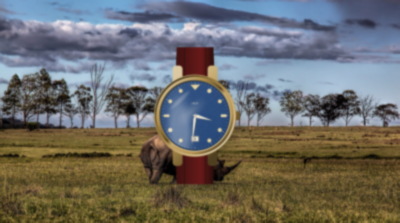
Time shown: 3:31
